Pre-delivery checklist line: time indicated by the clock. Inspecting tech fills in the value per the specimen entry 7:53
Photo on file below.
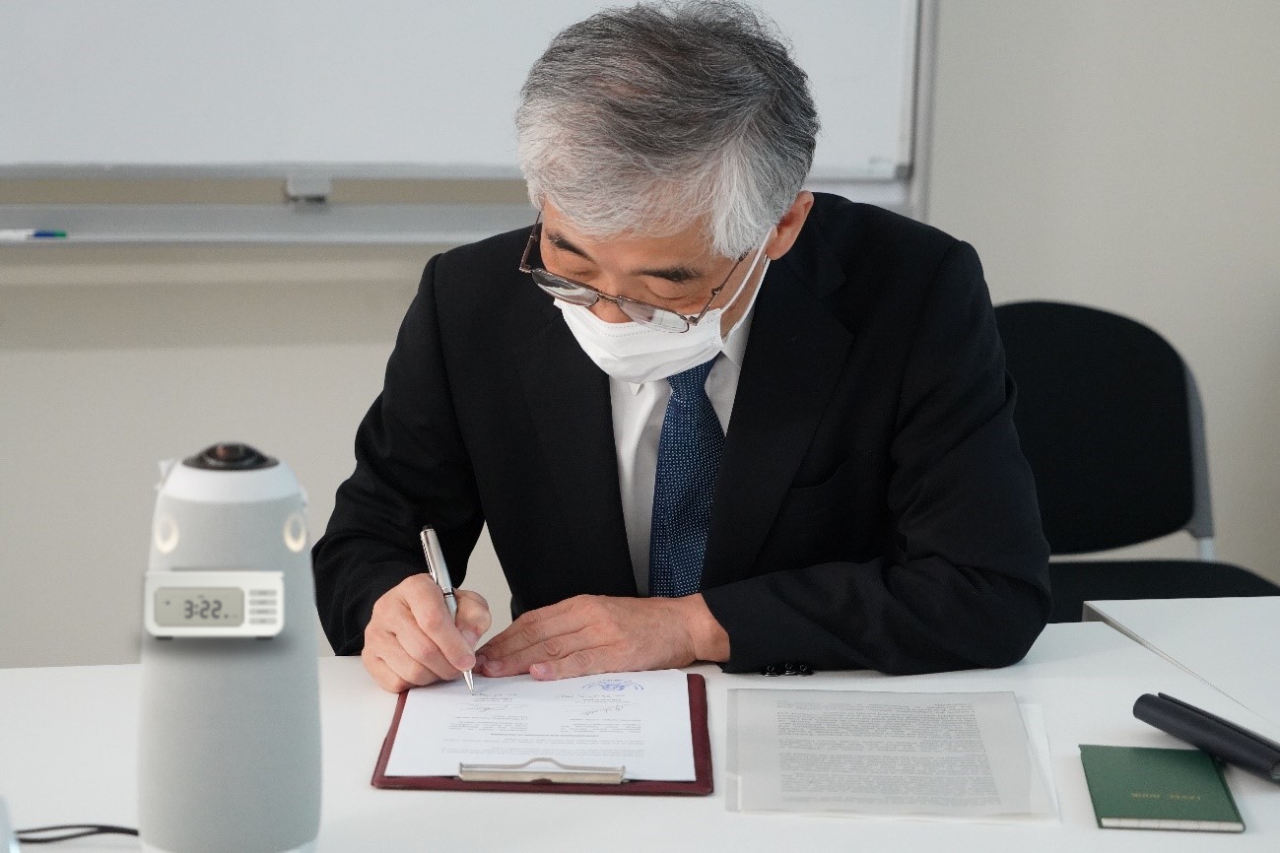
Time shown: 3:22
